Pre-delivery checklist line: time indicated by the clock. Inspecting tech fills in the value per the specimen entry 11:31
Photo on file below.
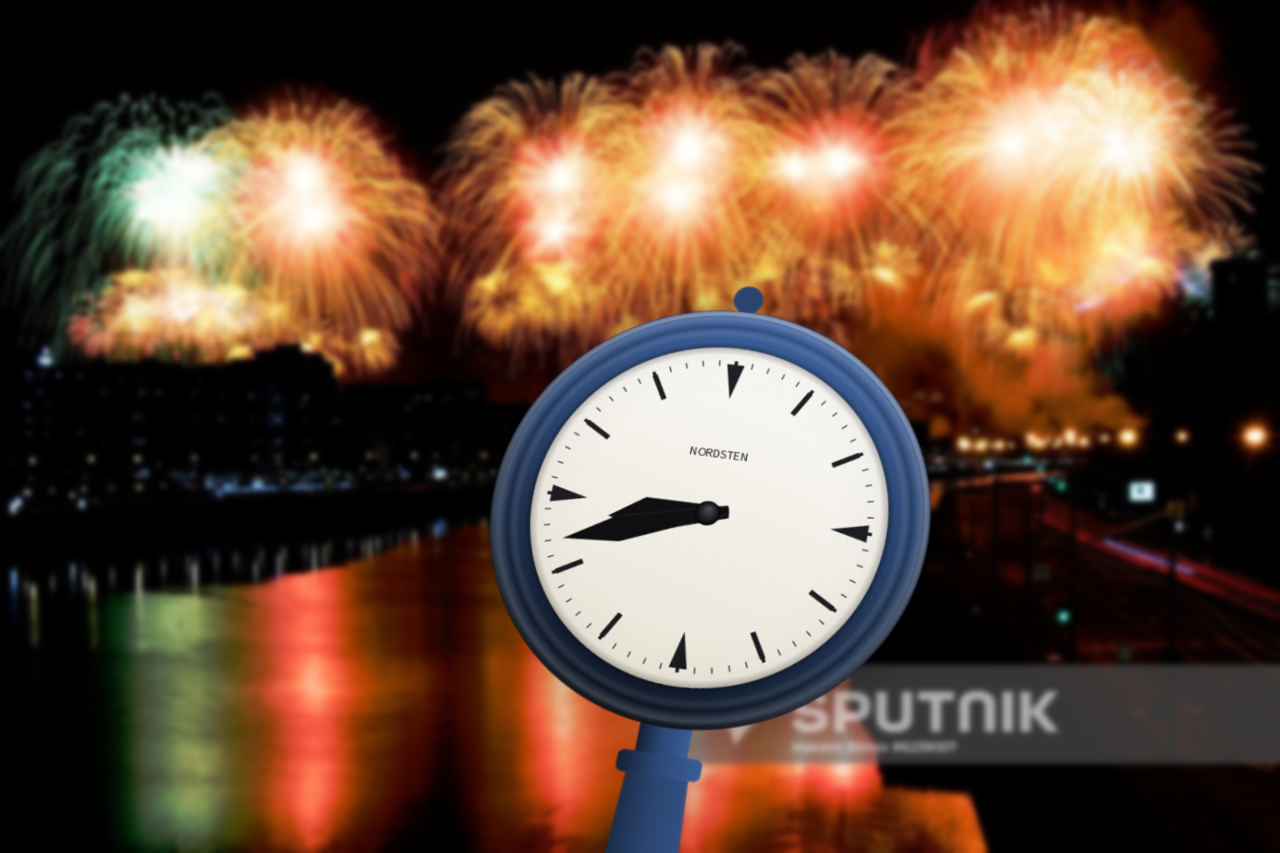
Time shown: 8:42
